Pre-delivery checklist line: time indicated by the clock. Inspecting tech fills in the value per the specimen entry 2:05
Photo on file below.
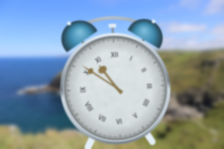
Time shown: 10:51
